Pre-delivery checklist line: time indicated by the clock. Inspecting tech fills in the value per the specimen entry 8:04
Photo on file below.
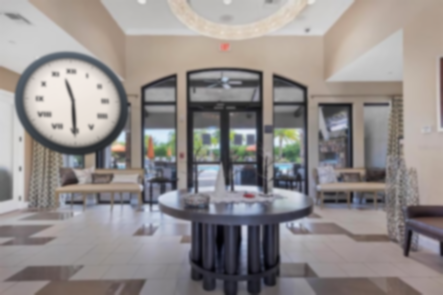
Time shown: 11:30
